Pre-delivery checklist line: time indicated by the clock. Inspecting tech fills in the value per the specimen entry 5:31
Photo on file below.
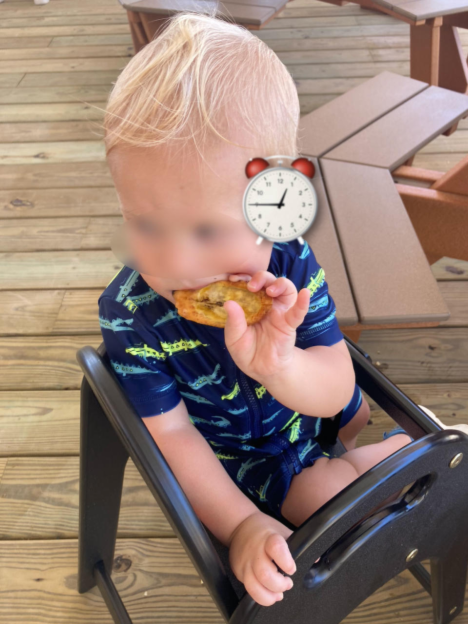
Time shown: 12:45
